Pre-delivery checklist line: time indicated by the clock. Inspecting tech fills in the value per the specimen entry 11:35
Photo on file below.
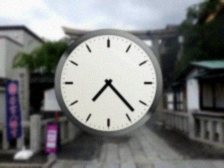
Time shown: 7:23
